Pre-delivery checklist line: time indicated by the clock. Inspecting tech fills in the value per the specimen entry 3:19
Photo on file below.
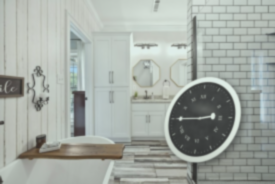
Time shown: 2:45
